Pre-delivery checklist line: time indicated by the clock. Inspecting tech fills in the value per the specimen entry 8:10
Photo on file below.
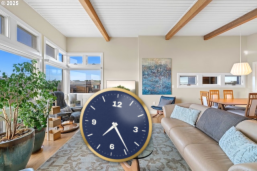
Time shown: 7:24
